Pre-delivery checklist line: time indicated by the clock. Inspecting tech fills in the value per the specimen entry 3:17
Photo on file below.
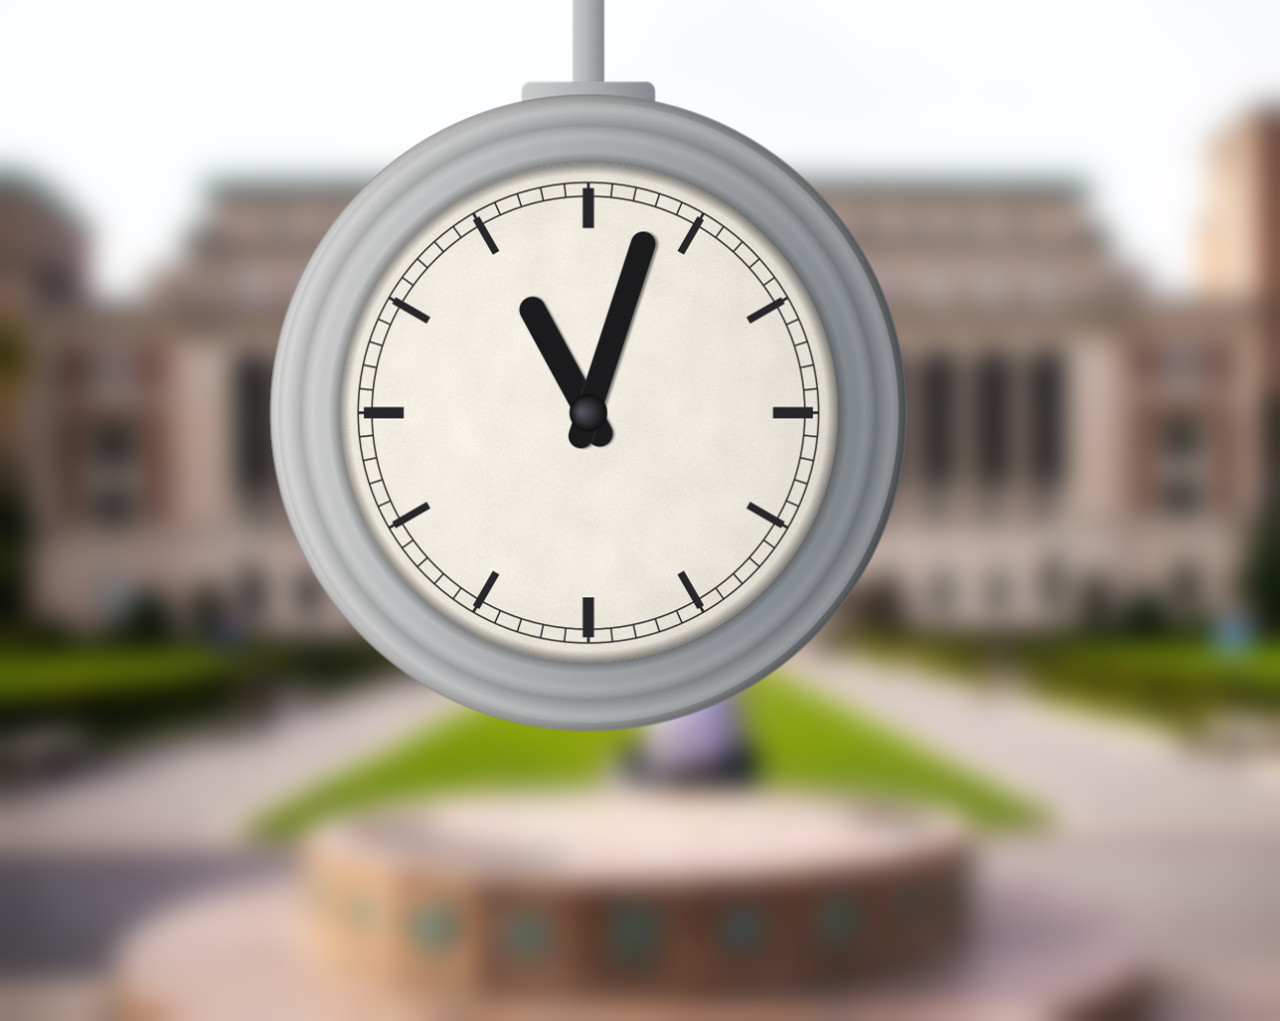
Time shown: 11:03
